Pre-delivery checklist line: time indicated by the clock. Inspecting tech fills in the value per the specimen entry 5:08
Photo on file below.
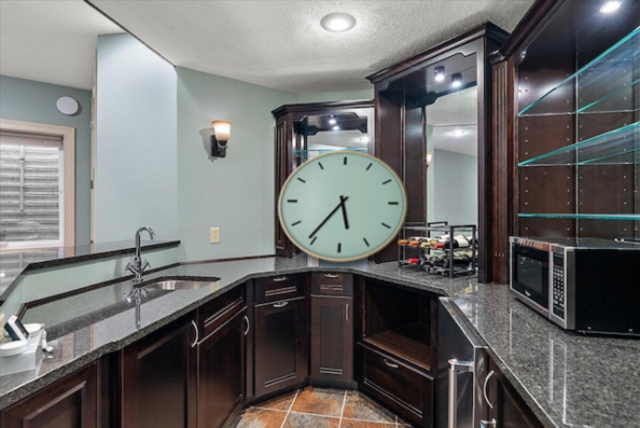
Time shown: 5:36
